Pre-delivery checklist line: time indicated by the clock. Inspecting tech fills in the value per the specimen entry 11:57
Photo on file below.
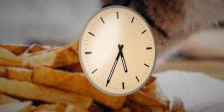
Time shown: 5:35
